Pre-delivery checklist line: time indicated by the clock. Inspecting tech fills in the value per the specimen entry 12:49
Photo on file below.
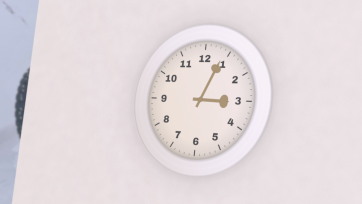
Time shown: 3:04
